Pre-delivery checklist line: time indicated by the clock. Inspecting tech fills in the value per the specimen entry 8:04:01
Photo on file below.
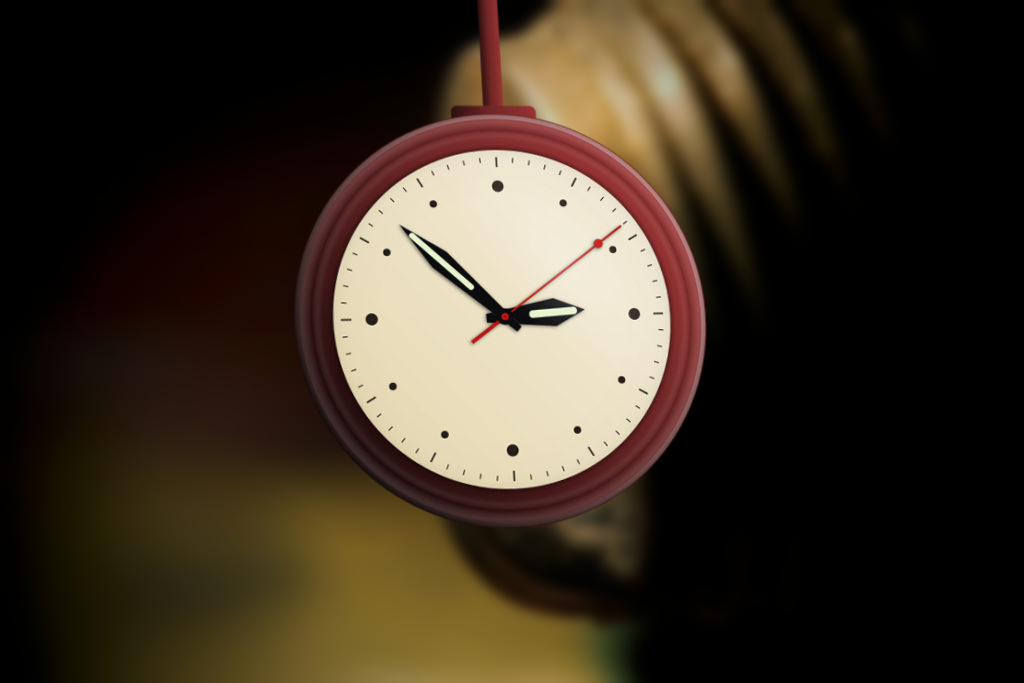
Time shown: 2:52:09
